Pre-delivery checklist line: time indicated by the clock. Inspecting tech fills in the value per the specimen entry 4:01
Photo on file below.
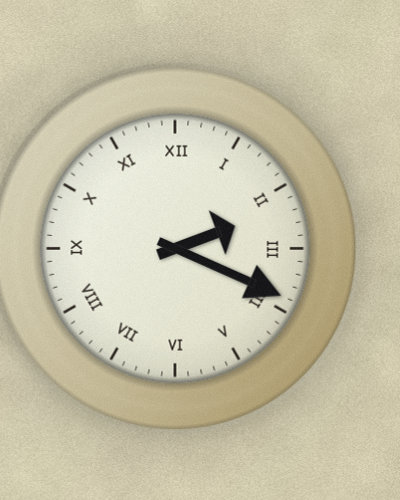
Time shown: 2:19
